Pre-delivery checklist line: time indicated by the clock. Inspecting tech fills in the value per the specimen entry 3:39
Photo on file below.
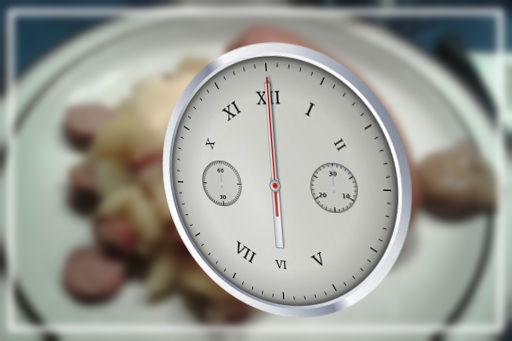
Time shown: 6:00
